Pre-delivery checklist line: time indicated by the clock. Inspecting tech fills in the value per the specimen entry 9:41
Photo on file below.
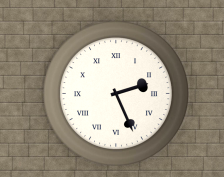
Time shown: 2:26
